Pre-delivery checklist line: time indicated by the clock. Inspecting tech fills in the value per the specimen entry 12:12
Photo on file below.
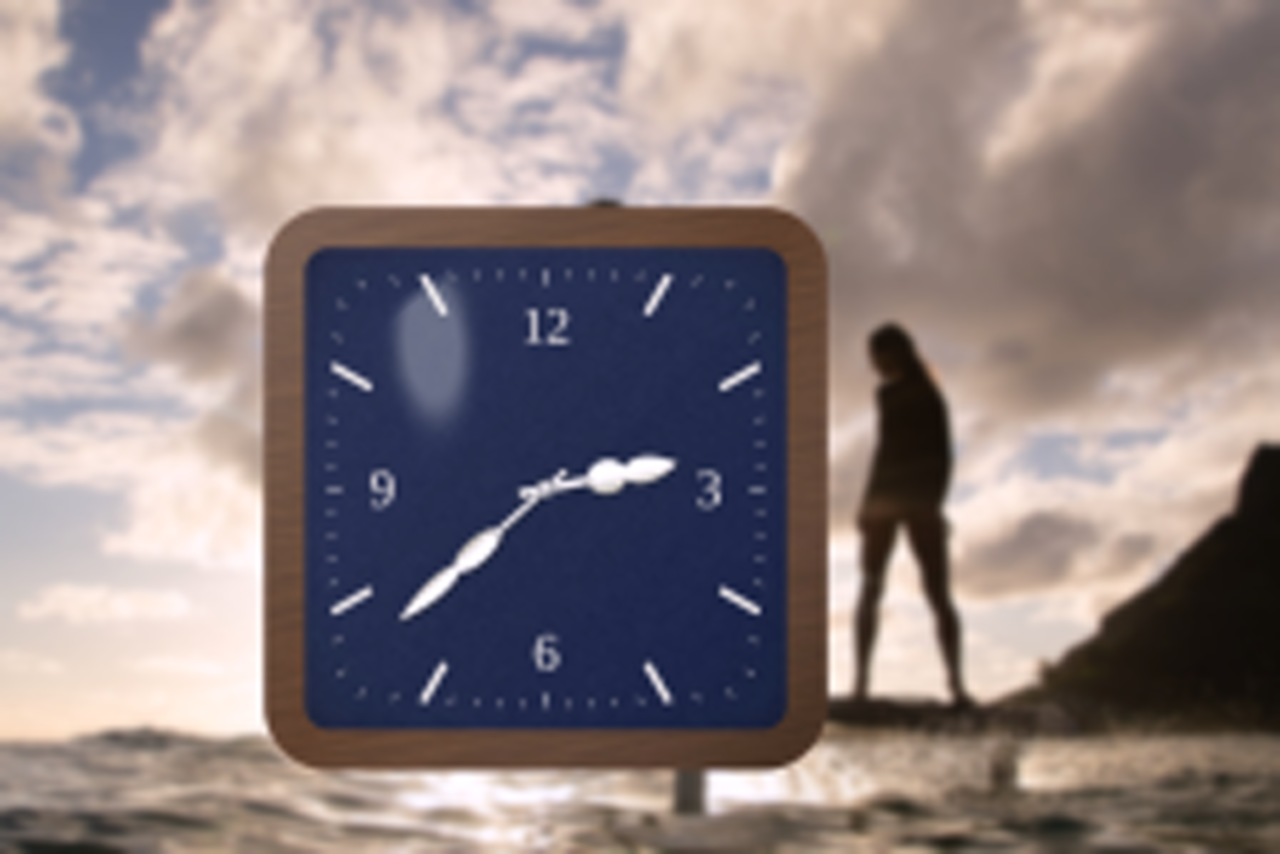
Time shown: 2:38
